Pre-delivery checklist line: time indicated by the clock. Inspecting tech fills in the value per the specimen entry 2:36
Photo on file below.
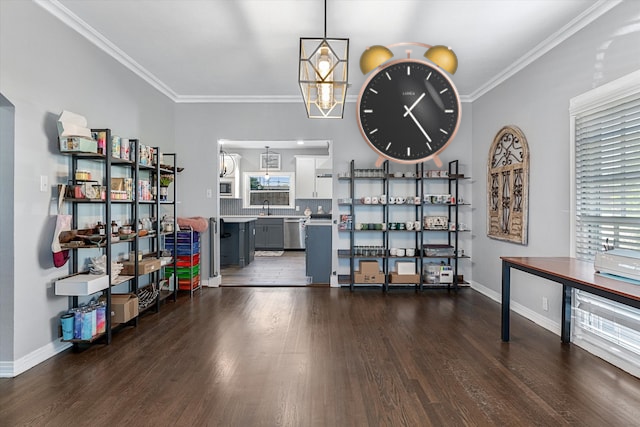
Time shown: 1:24
